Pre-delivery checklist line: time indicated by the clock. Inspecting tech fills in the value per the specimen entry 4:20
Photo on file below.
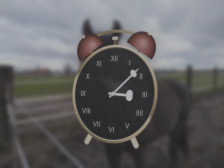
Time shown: 3:08
